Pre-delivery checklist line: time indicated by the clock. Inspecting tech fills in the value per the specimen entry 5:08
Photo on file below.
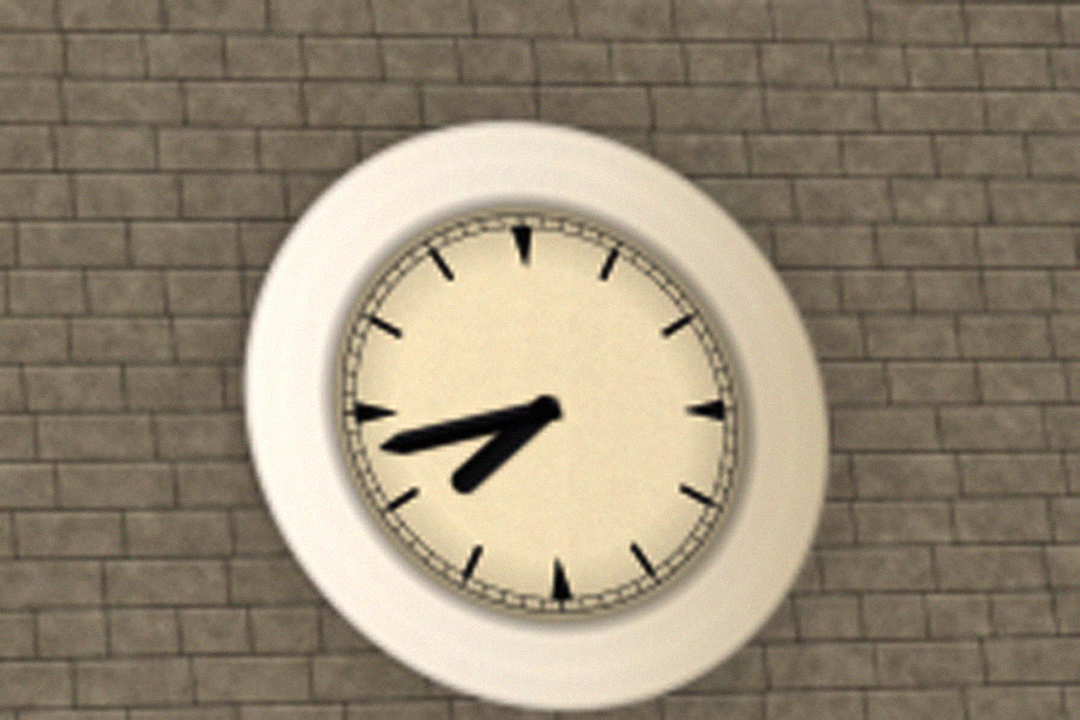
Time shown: 7:43
